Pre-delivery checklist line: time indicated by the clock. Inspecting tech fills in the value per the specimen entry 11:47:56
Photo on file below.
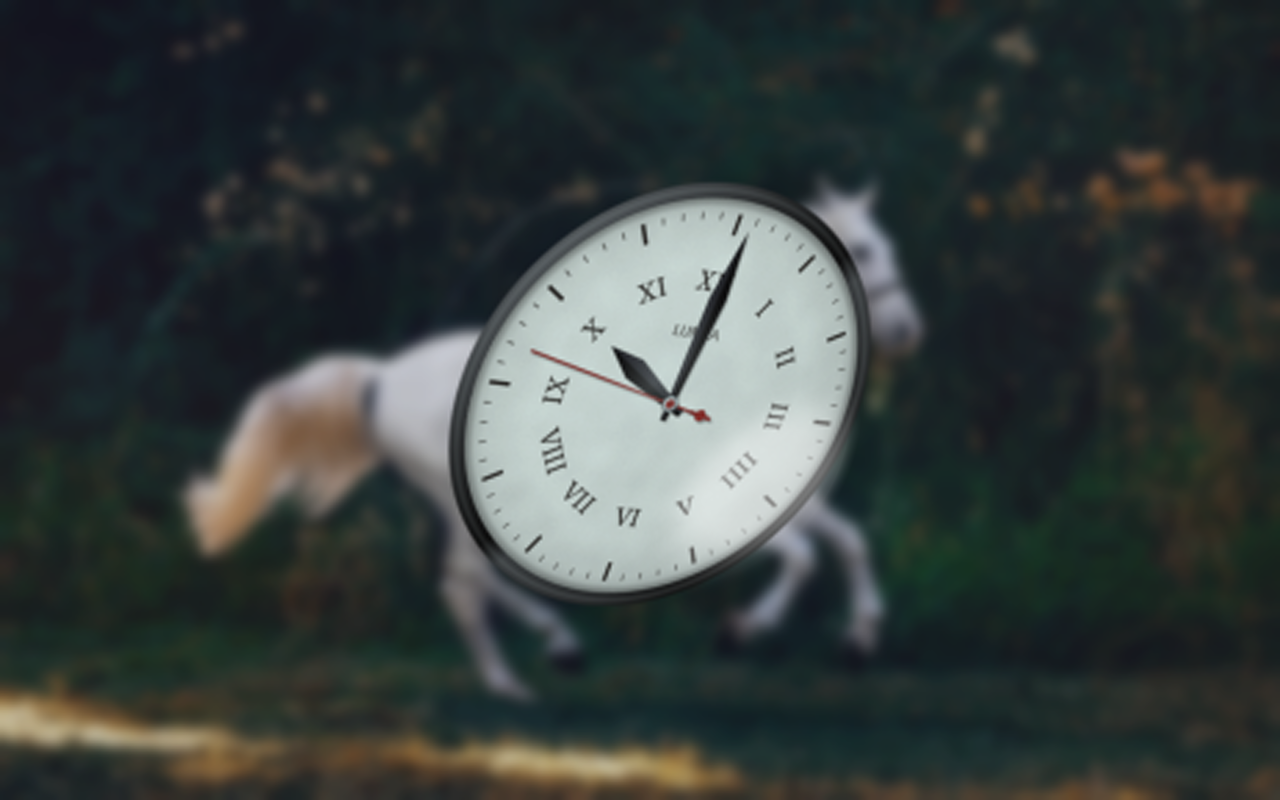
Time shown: 10:00:47
